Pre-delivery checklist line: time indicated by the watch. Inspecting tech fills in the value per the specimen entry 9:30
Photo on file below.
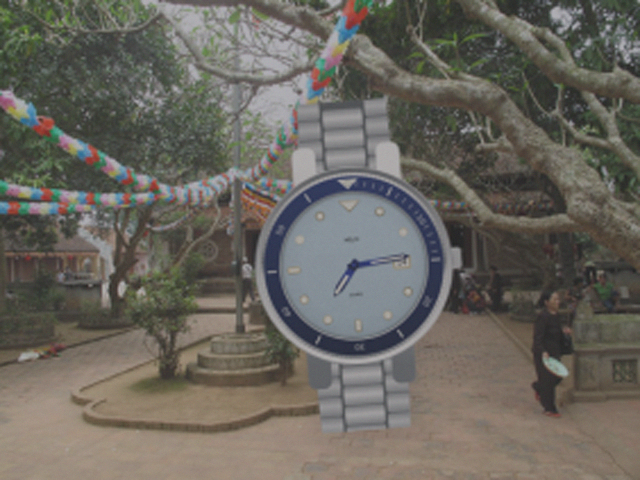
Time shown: 7:14
